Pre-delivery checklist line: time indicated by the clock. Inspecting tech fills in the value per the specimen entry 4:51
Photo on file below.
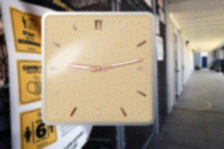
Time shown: 9:13
